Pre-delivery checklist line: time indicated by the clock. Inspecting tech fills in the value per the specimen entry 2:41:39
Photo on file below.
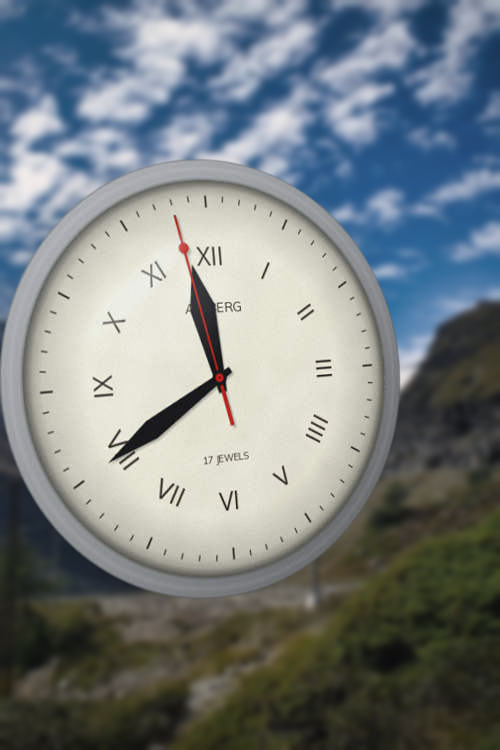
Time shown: 11:39:58
